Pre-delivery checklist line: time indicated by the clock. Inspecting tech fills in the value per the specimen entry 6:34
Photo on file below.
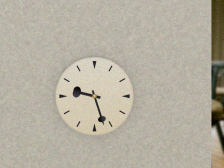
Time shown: 9:27
